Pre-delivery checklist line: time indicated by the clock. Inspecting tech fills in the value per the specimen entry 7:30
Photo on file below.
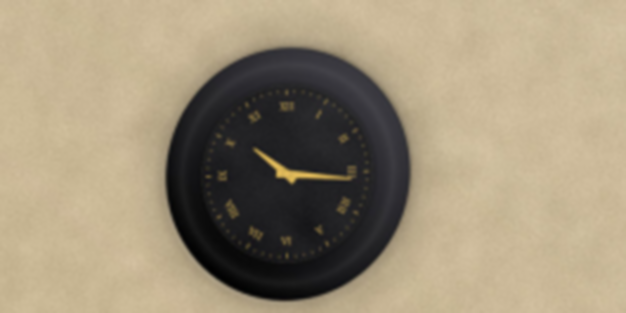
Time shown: 10:16
